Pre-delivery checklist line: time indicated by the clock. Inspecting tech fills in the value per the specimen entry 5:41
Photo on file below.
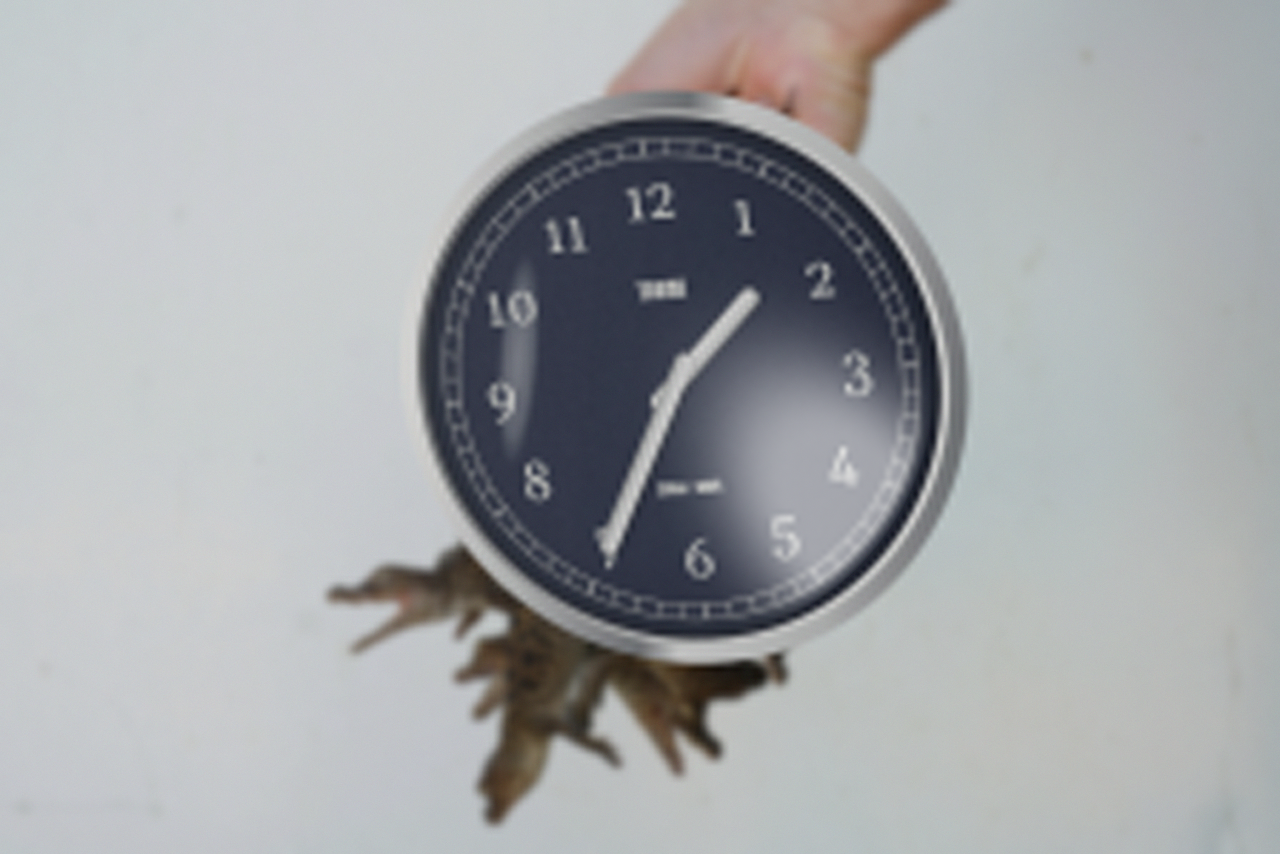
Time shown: 1:35
